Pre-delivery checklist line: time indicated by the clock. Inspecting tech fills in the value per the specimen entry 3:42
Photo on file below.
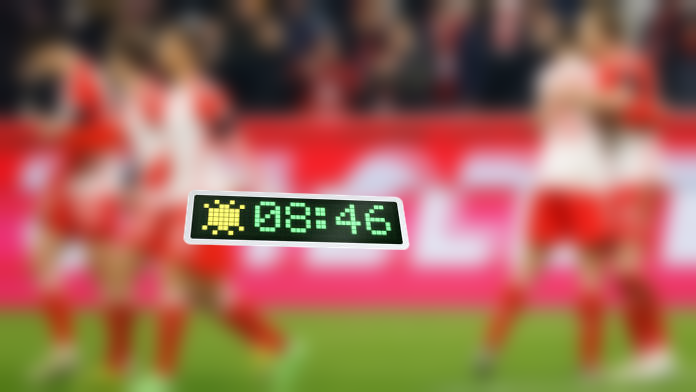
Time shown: 8:46
